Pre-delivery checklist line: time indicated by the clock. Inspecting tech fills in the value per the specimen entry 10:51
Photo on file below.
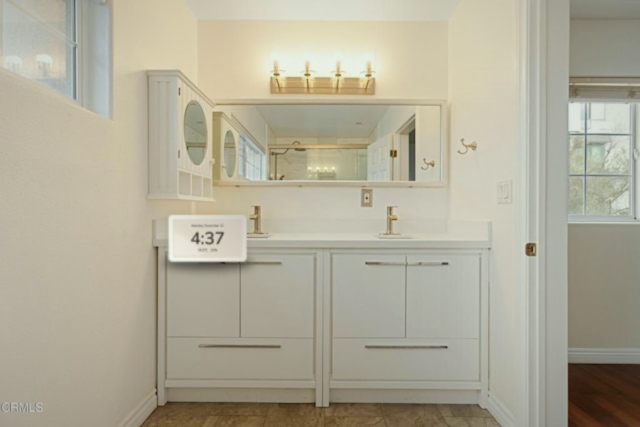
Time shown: 4:37
